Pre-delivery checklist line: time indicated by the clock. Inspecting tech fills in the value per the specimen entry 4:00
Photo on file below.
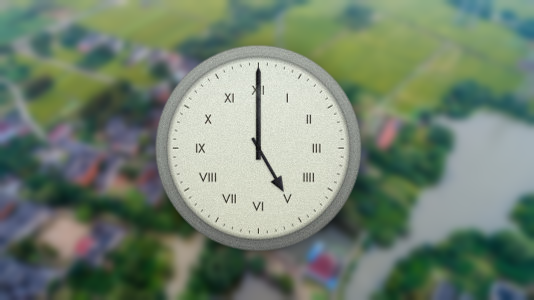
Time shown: 5:00
